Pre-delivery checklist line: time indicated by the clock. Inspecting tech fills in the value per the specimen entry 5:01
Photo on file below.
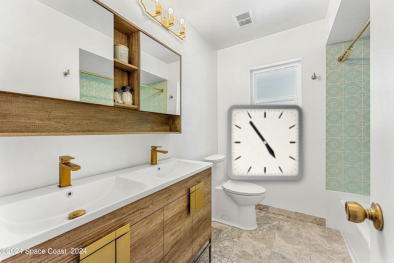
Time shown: 4:54
